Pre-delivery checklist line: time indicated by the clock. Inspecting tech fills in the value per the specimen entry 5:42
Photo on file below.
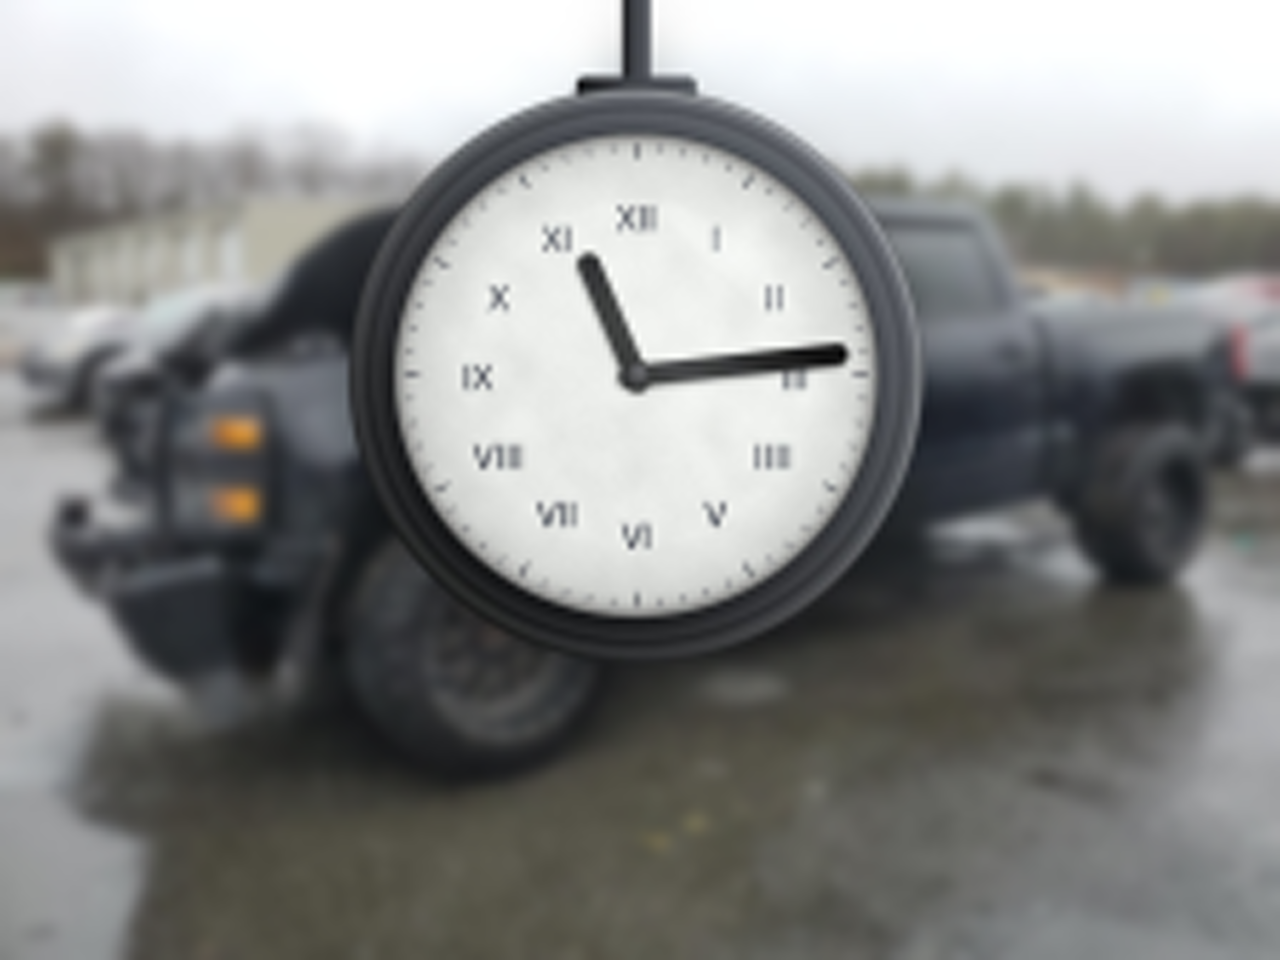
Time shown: 11:14
